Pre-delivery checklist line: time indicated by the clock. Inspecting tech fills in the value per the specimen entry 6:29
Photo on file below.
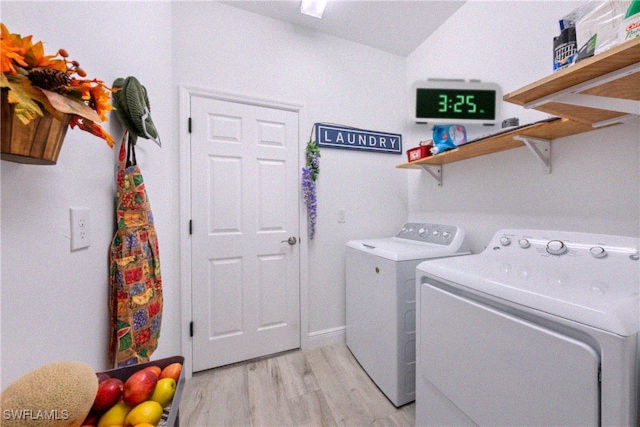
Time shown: 3:25
